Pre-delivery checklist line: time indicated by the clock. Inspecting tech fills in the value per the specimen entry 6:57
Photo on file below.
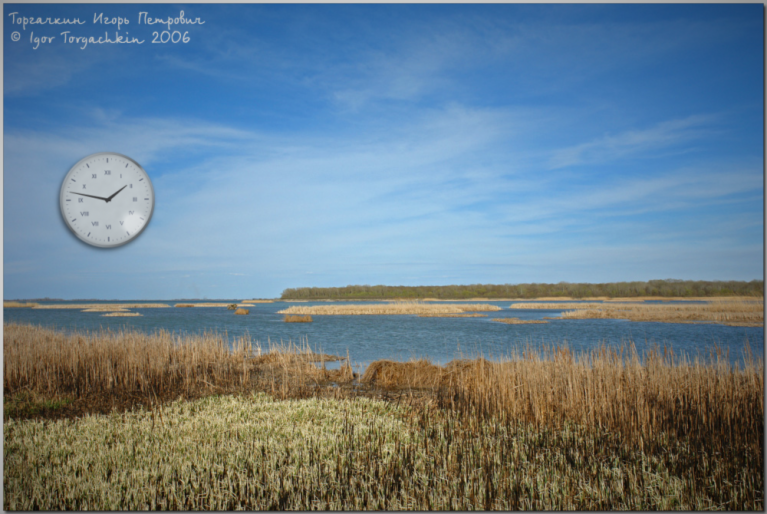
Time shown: 1:47
